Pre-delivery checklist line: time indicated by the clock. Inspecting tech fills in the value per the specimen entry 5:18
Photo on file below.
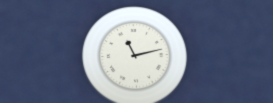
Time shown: 11:13
